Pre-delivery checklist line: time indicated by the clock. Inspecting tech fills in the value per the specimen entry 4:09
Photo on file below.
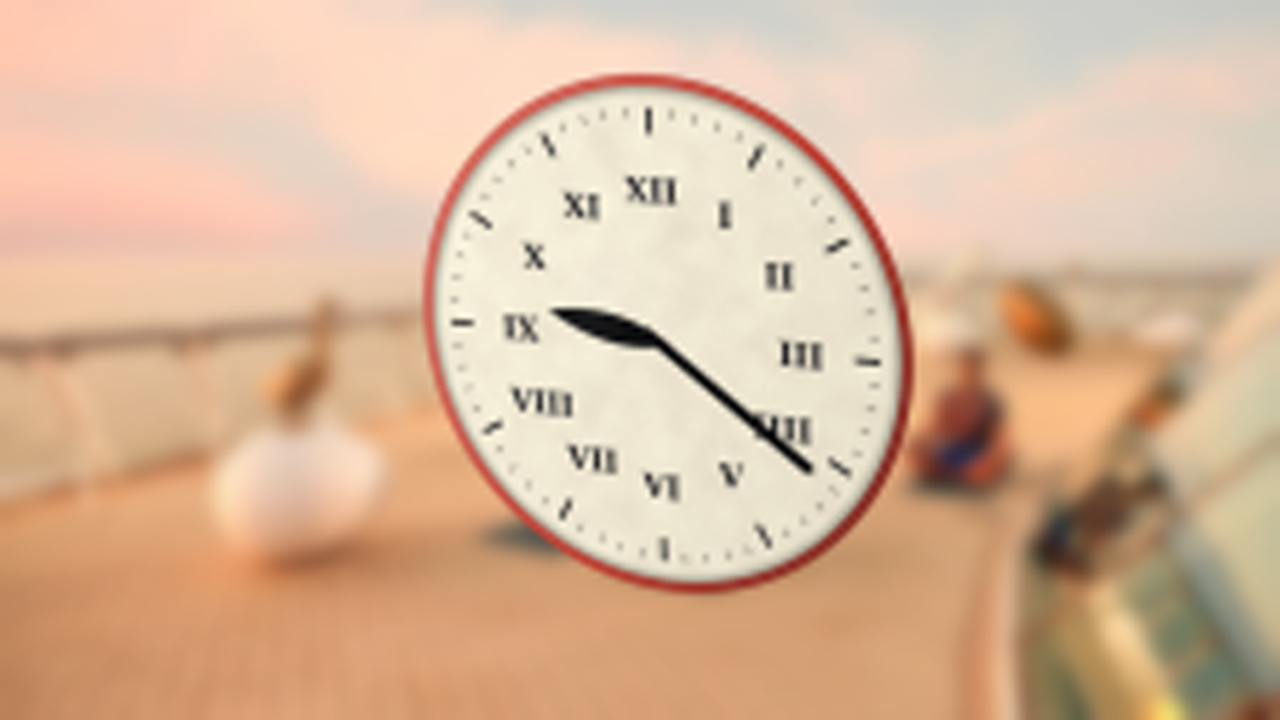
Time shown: 9:21
